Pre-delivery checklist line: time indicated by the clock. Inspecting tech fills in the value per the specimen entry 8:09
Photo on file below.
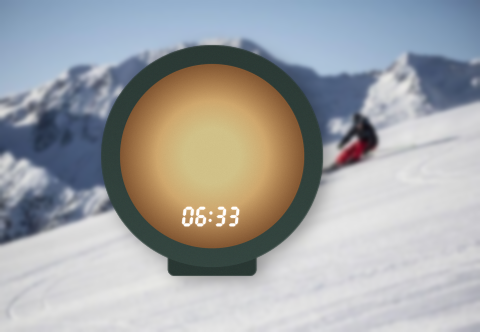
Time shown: 6:33
